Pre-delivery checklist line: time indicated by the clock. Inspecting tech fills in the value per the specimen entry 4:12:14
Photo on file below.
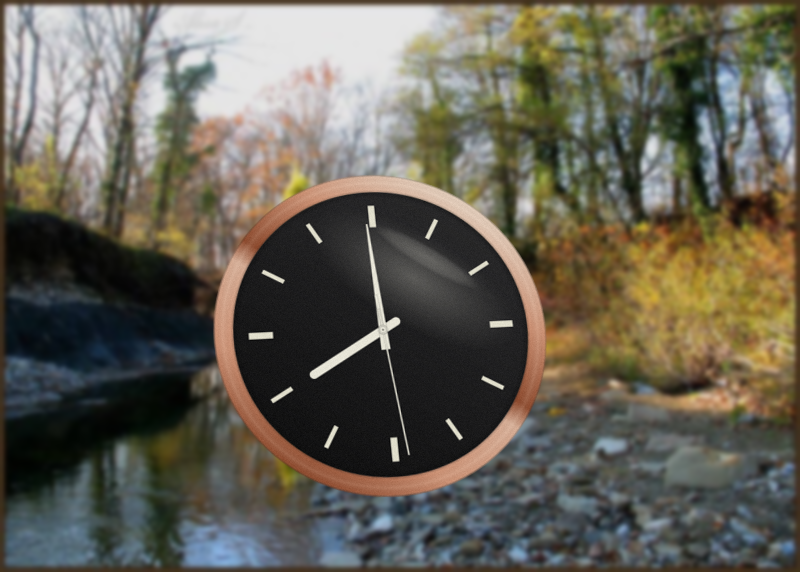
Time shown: 7:59:29
